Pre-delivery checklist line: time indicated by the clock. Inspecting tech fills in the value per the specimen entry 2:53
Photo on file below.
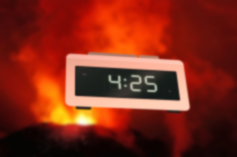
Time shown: 4:25
